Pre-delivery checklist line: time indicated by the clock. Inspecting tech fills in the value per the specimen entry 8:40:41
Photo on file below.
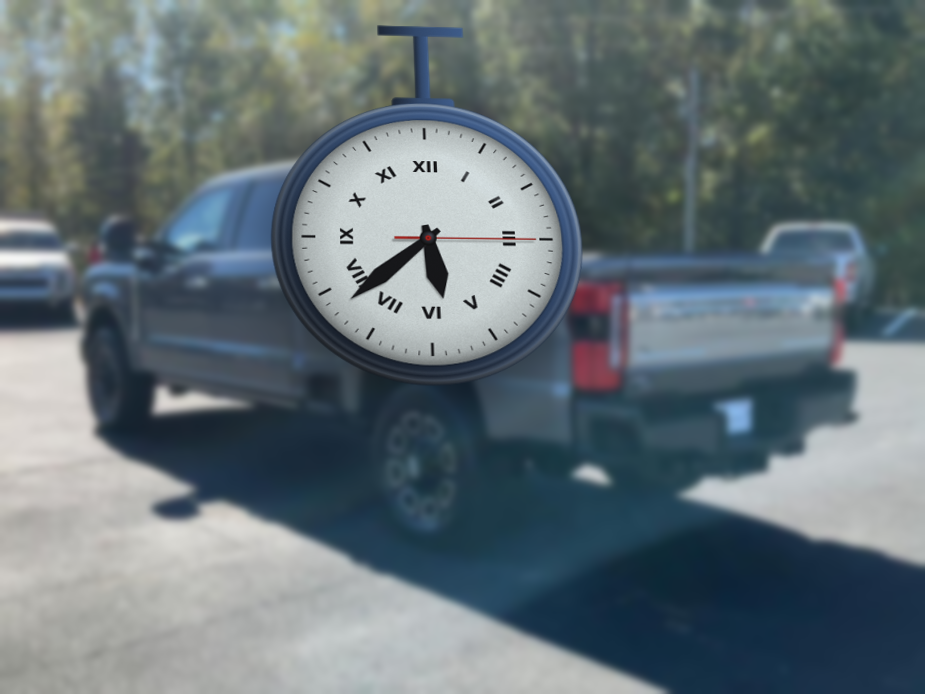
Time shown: 5:38:15
